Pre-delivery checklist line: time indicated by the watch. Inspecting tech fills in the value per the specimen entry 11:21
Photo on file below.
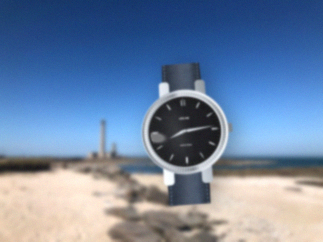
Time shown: 8:14
